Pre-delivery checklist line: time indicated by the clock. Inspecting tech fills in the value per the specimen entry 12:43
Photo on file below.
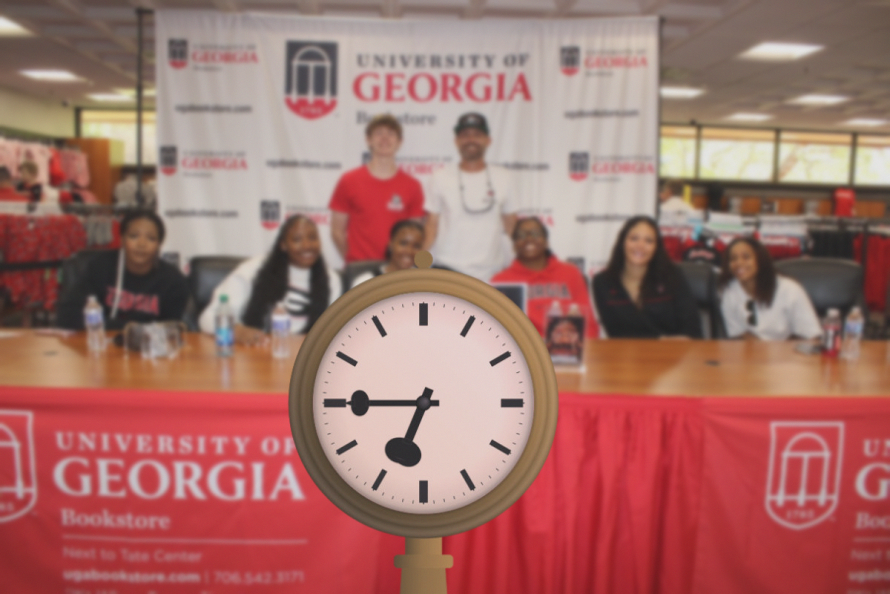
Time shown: 6:45
